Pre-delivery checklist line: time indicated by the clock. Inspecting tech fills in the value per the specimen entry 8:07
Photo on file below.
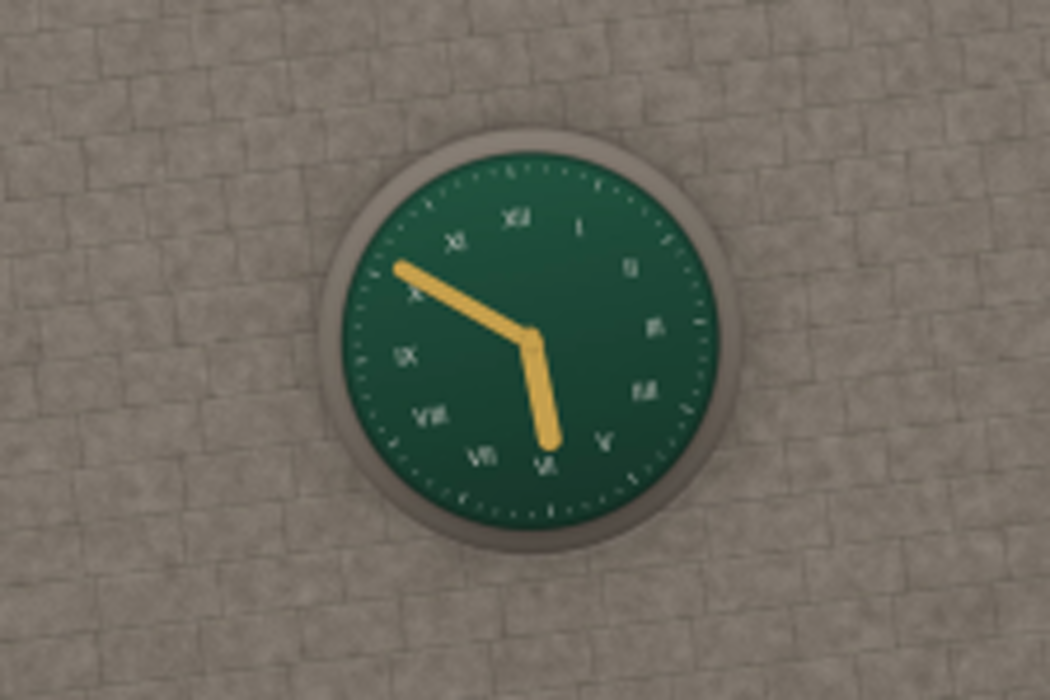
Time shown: 5:51
